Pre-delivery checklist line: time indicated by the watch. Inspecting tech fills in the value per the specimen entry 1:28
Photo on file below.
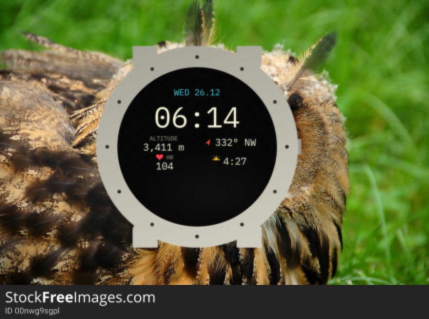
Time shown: 6:14
